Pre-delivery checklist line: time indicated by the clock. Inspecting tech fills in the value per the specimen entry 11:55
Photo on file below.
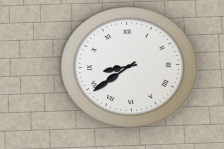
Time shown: 8:39
